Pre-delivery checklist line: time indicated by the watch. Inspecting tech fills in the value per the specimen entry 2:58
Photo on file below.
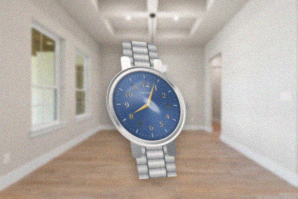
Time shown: 8:04
